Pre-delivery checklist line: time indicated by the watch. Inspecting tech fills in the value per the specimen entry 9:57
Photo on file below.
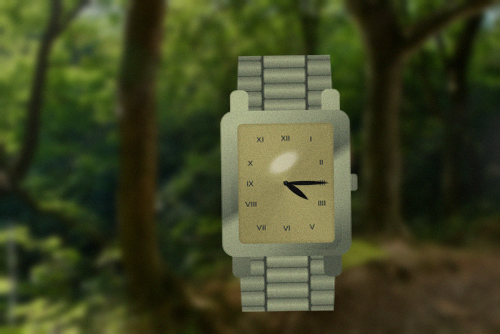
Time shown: 4:15
